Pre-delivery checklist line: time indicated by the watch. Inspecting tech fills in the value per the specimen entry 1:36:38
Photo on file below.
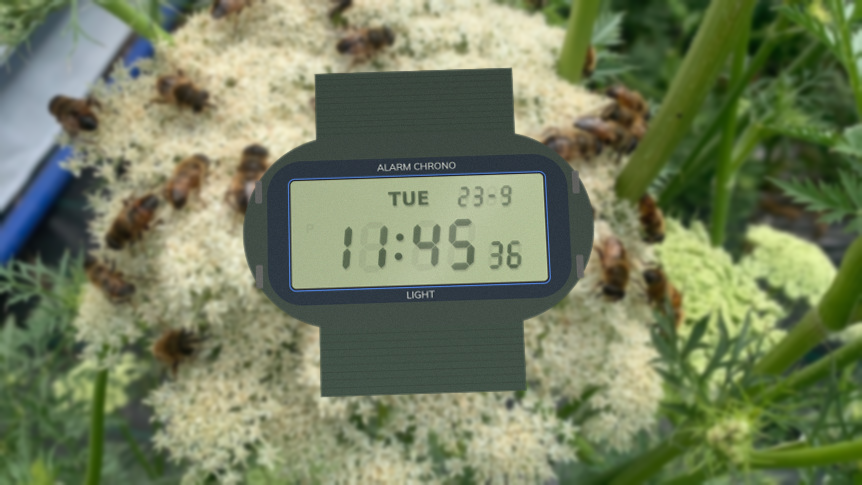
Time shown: 11:45:36
